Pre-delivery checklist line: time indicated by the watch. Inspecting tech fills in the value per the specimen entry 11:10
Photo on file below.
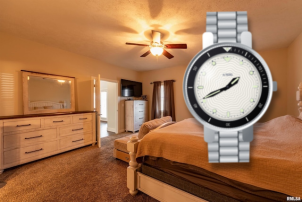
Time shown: 1:41
